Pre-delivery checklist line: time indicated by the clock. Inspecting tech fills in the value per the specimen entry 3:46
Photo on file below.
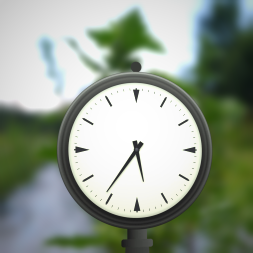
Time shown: 5:36
